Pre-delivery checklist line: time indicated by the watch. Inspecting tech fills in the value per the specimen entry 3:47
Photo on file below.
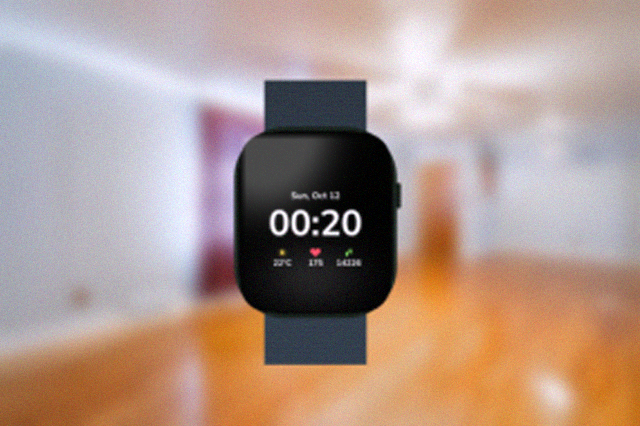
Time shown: 0:20
